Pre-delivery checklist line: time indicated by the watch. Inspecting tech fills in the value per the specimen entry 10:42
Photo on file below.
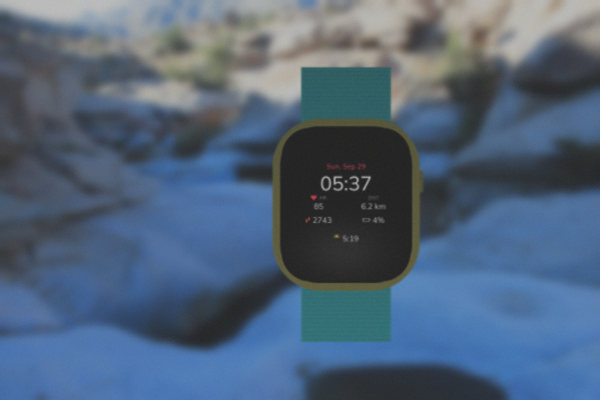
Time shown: 5:37
